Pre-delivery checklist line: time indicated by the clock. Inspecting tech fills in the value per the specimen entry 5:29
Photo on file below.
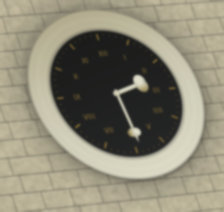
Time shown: 2:29
